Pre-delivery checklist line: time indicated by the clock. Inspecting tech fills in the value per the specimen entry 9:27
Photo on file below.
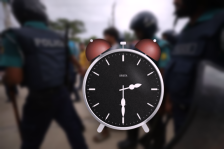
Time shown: 2:30
